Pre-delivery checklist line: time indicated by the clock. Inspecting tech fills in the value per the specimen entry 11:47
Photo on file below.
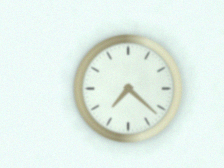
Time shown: 7:22
